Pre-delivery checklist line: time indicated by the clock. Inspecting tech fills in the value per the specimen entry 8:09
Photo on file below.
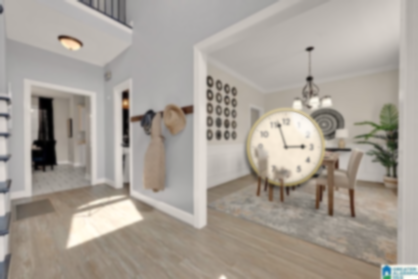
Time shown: 2:57
